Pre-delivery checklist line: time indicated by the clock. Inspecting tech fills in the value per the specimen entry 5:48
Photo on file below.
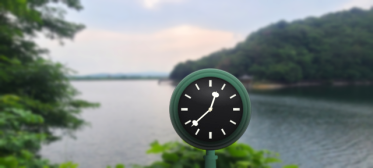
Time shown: 12:38
